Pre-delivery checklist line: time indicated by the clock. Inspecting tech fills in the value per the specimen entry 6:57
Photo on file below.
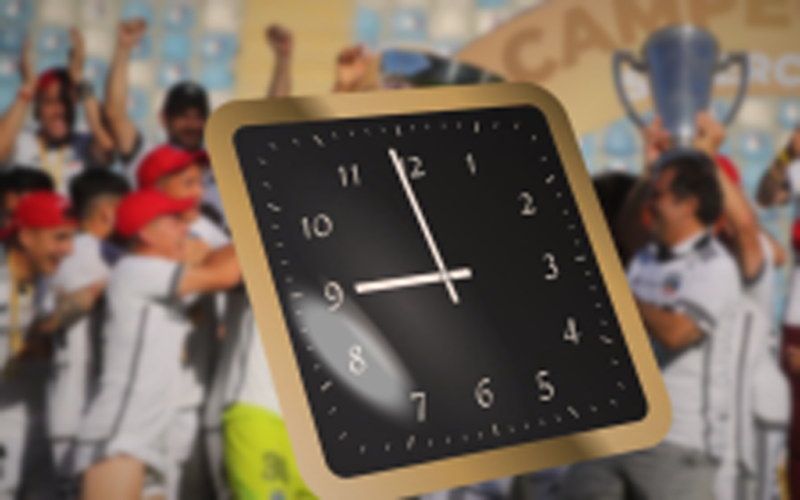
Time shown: 8:59
